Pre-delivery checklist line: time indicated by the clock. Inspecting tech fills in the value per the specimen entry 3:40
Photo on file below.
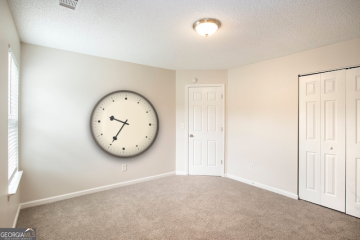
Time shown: 9:35
